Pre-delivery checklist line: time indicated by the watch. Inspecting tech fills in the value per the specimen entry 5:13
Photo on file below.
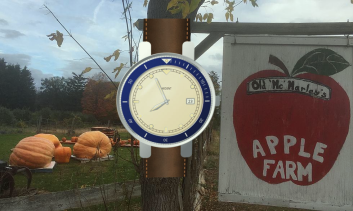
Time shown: 7:56
